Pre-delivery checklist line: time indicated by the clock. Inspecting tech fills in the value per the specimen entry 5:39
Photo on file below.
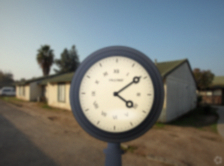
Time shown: 4:09
